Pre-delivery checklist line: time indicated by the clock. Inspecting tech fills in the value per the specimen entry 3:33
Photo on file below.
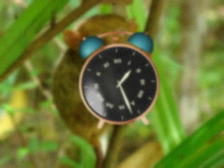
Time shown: 1:27
